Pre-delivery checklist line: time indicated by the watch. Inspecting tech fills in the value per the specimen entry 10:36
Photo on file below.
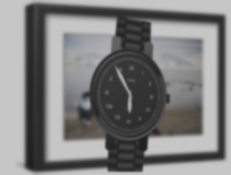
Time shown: 5:54
